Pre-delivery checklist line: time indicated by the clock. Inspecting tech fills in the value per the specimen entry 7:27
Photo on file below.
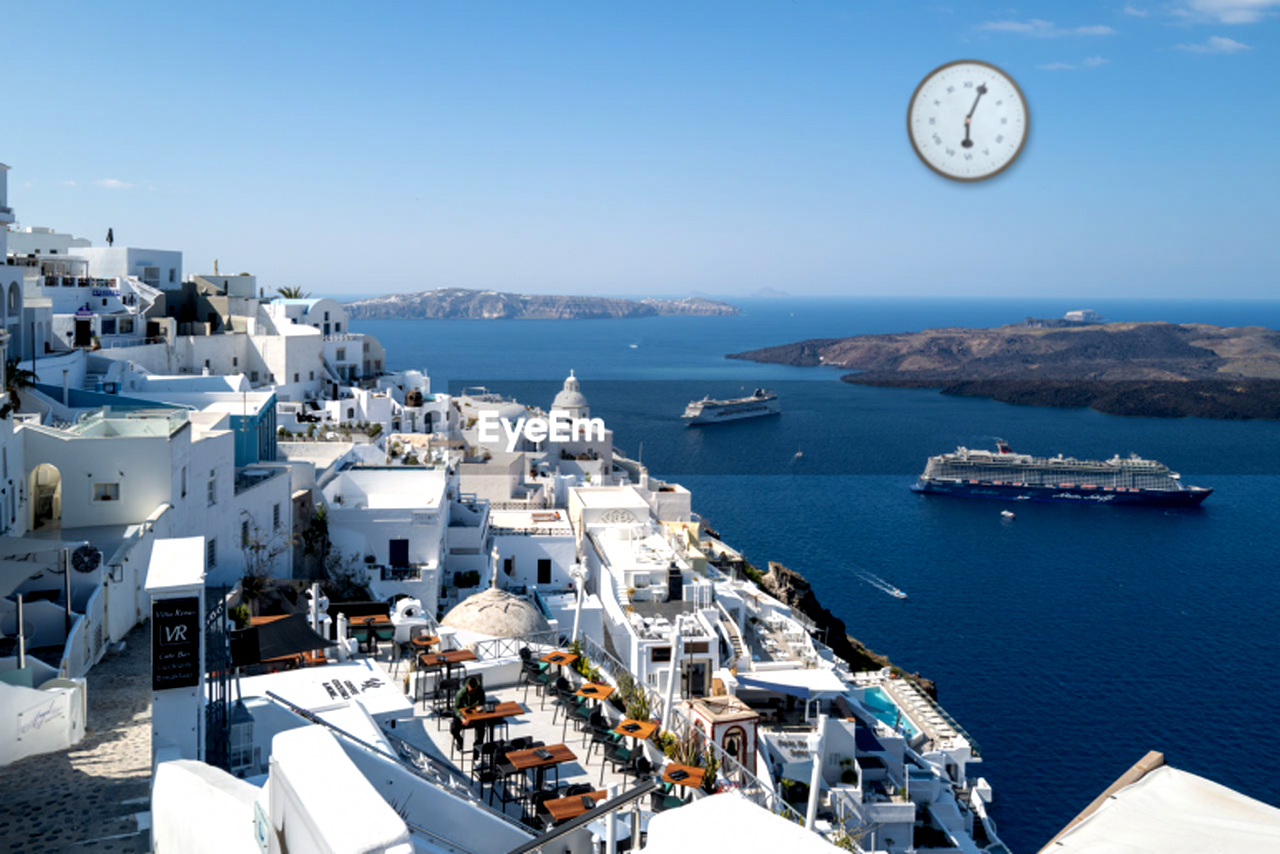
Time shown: 6:04
